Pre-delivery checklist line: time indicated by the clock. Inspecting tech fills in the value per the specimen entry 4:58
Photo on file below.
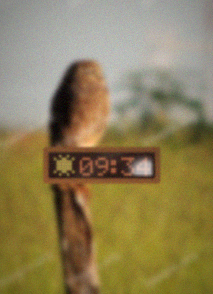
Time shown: 9:34
